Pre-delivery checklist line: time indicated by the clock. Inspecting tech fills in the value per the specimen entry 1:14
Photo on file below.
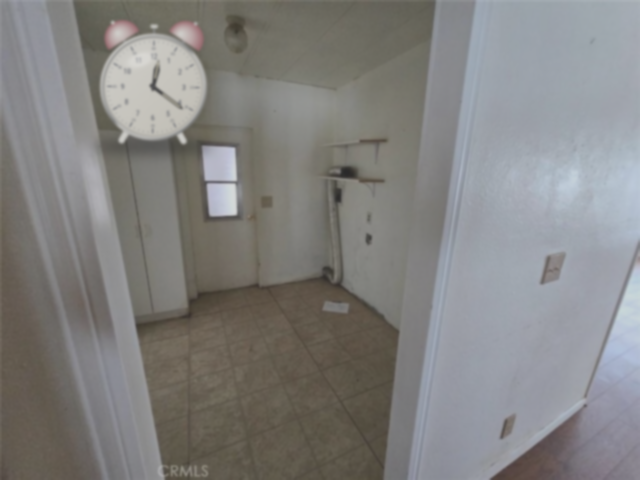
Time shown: 12:21
